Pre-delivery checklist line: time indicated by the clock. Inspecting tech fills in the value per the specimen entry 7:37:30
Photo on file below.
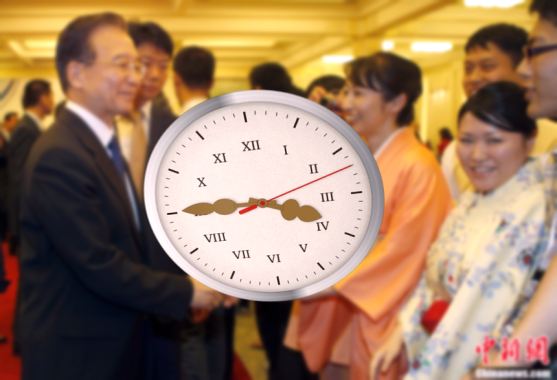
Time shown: 3:45:12
